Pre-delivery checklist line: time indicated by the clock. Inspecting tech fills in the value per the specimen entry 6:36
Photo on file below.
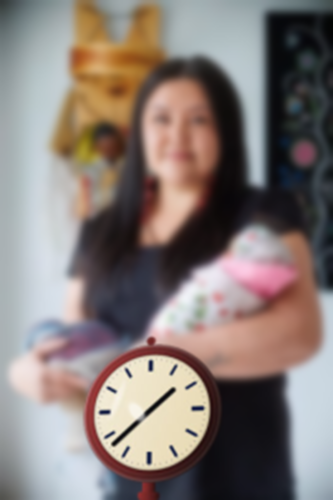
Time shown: 1:38
